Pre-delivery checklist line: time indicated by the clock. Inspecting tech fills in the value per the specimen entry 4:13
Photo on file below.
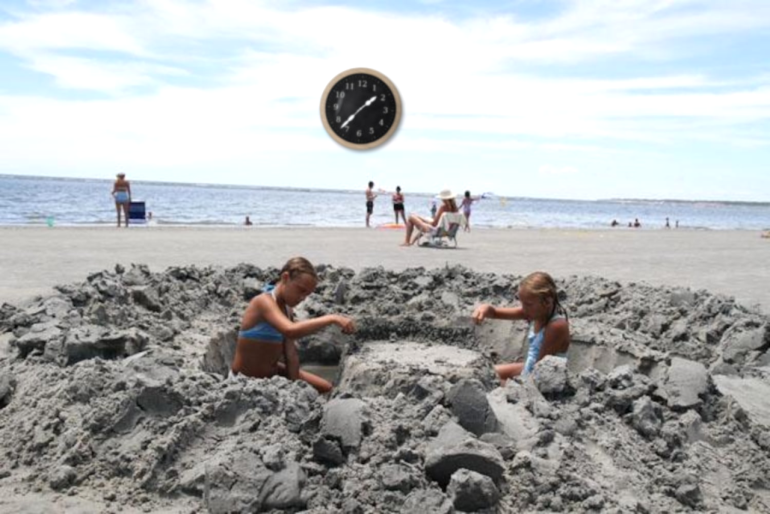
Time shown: 1:37
